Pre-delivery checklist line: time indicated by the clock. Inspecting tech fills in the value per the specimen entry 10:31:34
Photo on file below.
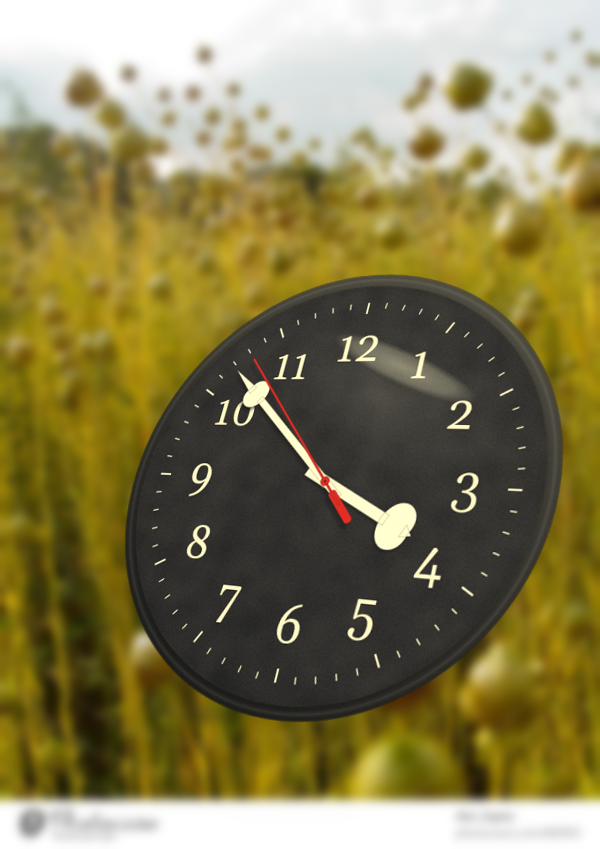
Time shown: 3:51:53
